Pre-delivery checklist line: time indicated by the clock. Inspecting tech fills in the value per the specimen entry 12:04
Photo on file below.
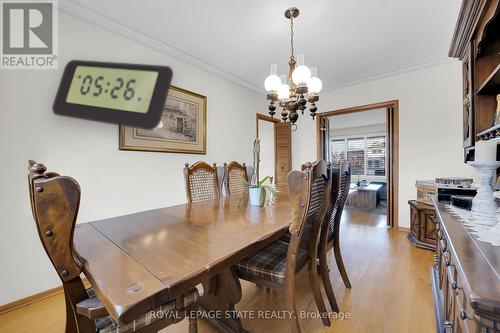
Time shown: 5:26
